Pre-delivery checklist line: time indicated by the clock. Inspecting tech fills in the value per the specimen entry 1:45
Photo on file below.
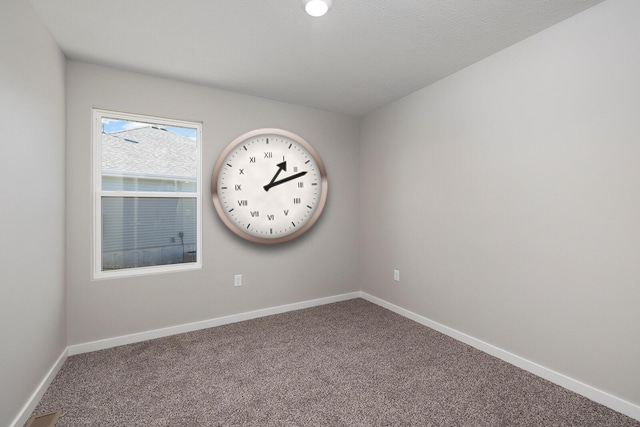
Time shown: 1:12
